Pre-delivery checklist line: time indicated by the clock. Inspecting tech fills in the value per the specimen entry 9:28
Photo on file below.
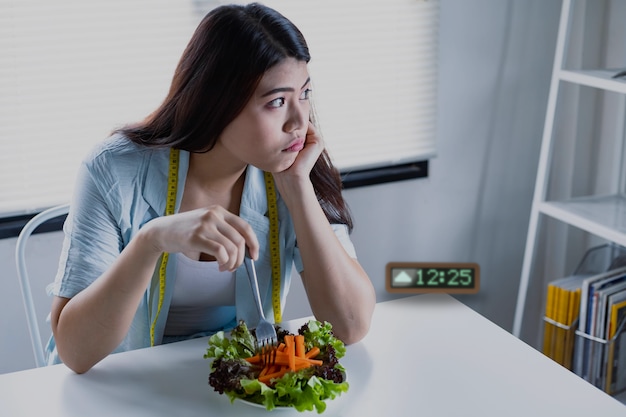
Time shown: 12:25
